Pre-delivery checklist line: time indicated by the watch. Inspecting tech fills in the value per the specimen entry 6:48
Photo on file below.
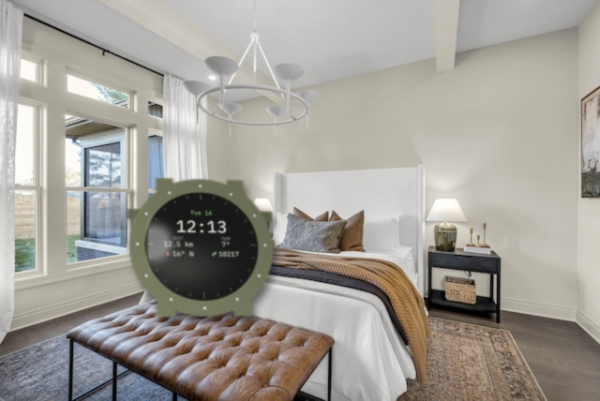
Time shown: 12:13
